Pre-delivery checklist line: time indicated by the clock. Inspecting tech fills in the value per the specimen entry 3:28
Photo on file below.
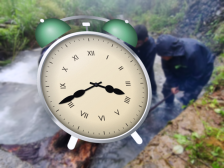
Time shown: 3:41
